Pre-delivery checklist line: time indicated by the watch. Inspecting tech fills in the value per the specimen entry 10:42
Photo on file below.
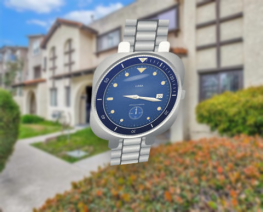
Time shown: 9:17
